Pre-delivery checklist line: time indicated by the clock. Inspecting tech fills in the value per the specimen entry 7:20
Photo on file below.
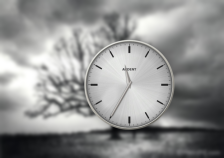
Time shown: 11:35
